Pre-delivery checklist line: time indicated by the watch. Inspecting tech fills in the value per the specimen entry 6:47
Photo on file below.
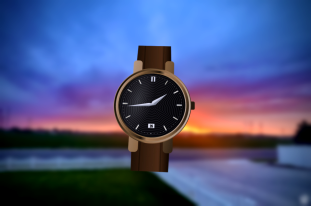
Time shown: 1:44
